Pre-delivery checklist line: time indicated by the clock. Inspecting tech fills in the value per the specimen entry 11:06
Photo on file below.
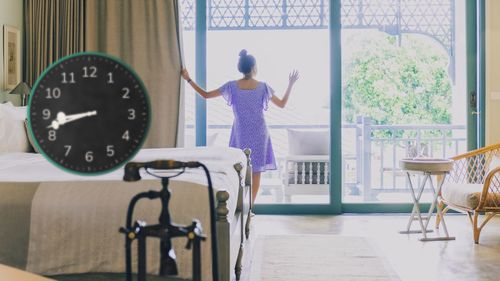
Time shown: 8:42
